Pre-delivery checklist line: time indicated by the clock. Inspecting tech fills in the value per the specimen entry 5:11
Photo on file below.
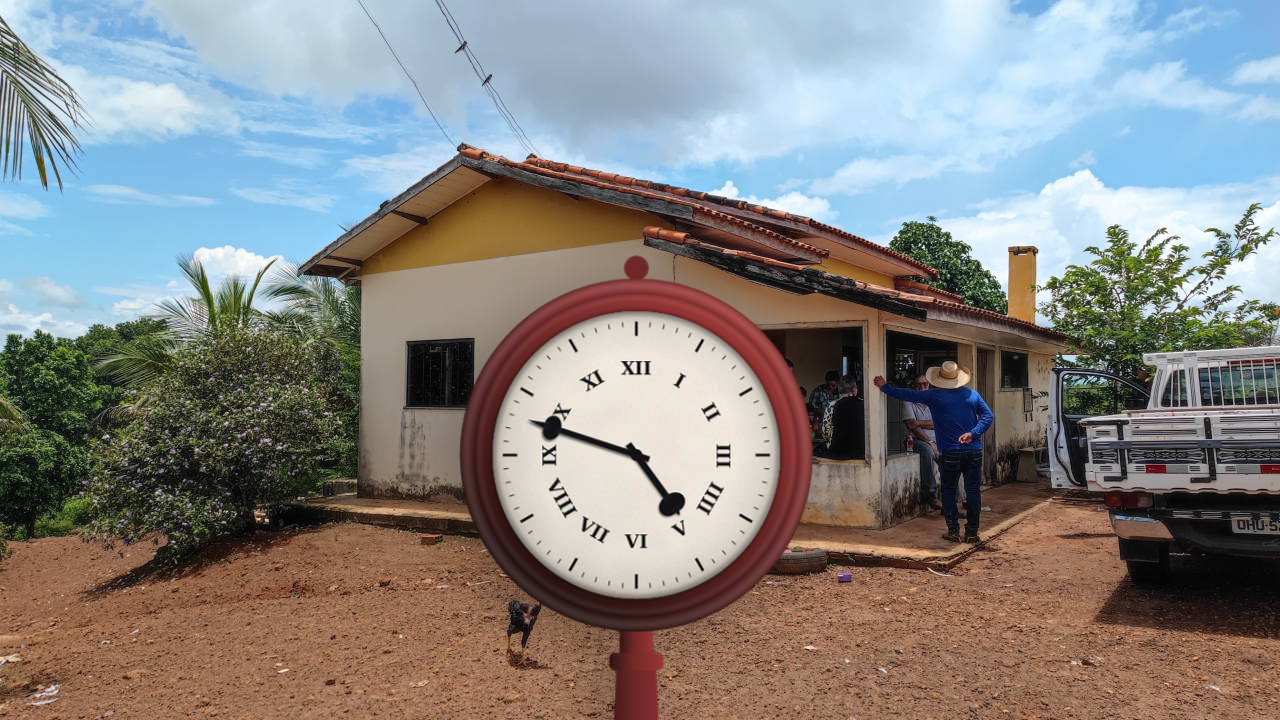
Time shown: 4:48
